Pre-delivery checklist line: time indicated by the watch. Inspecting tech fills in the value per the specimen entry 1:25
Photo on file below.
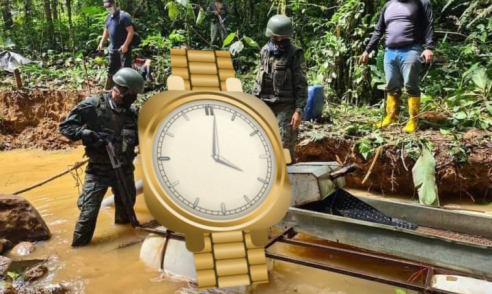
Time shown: 4:01
